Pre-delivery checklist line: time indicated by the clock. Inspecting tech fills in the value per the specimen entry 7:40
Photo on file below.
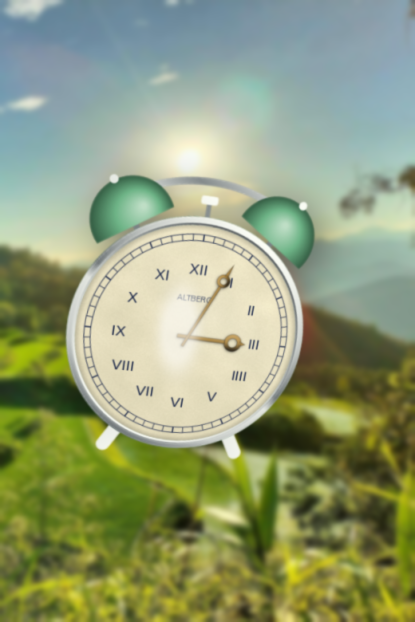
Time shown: 3:04
